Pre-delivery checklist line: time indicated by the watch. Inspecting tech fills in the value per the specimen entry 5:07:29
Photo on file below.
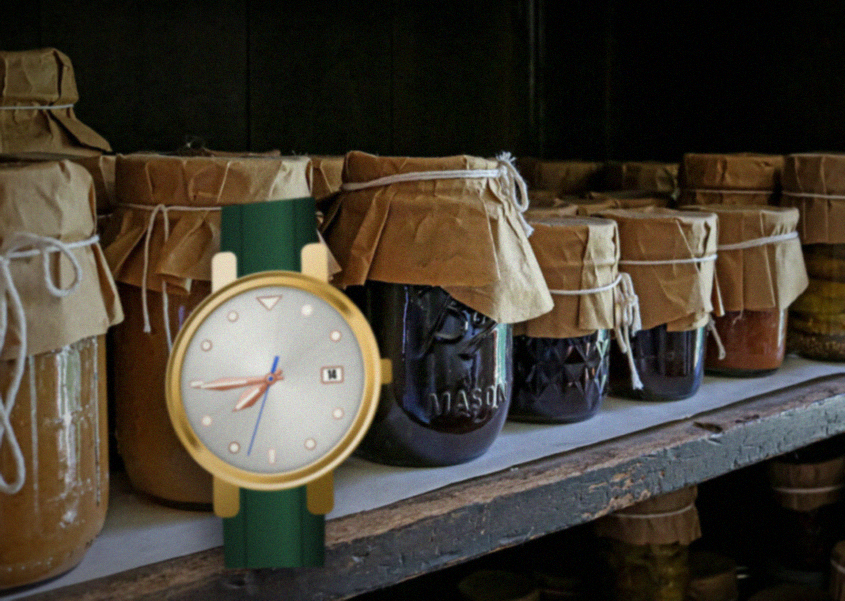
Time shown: 7:44:33
